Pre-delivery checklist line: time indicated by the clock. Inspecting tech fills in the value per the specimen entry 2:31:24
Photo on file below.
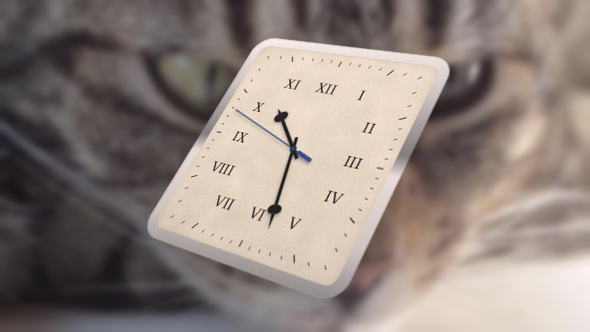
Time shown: 10:27:48
